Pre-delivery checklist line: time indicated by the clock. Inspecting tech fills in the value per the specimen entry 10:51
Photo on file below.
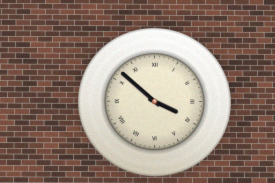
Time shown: 3:52
